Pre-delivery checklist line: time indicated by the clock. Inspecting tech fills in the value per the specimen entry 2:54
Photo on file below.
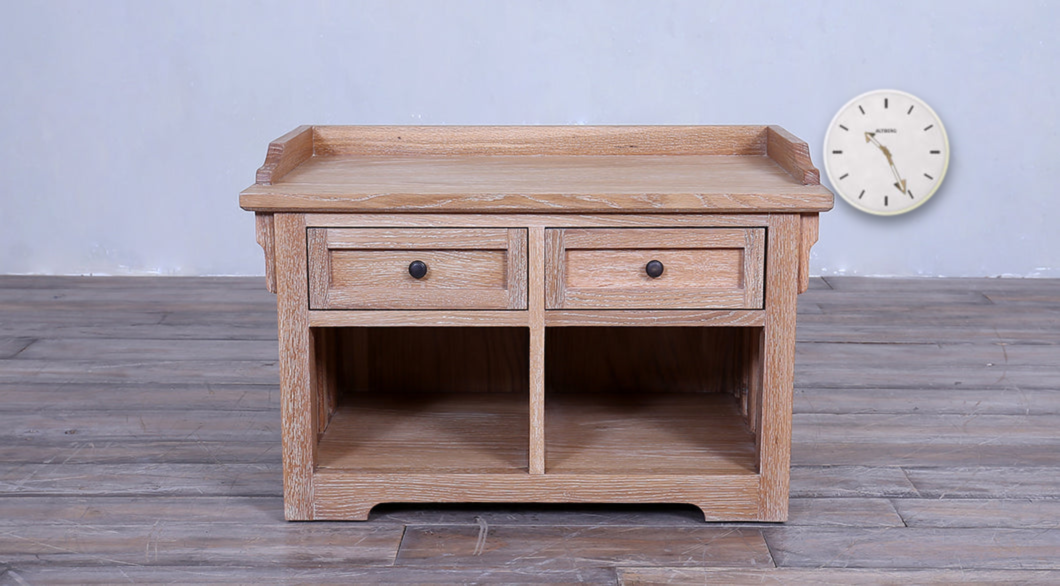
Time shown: 10:26
